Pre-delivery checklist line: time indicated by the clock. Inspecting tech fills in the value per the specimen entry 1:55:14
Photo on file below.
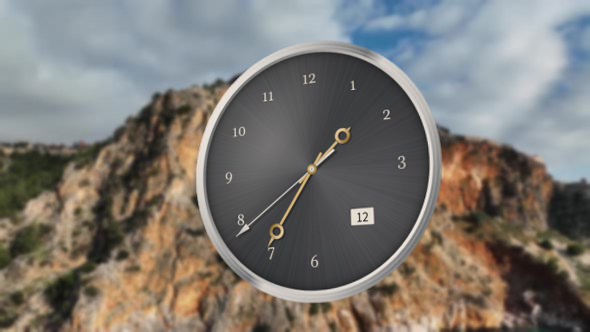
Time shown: 1:35:39
